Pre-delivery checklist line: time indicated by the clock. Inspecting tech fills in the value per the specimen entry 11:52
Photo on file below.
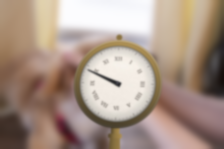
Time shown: 9:49
